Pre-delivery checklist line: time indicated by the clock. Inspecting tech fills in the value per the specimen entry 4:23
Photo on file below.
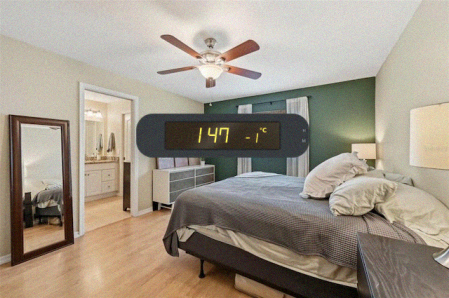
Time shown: 1:47
